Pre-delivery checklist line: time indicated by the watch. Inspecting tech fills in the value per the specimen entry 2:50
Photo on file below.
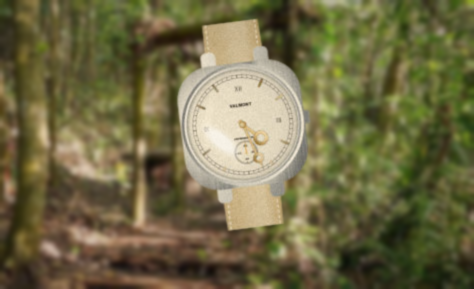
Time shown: 4:27
